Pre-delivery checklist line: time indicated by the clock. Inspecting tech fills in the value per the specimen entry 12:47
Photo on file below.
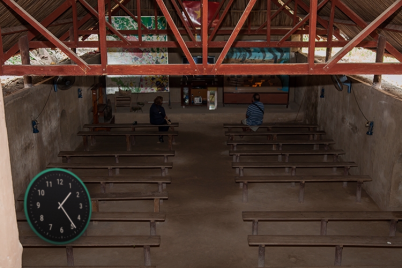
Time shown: 1:24
